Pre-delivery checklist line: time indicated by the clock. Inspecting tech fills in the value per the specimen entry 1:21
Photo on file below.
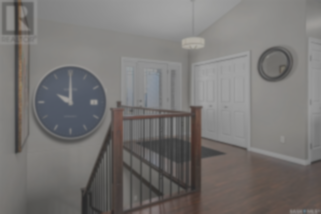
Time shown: 10:00
